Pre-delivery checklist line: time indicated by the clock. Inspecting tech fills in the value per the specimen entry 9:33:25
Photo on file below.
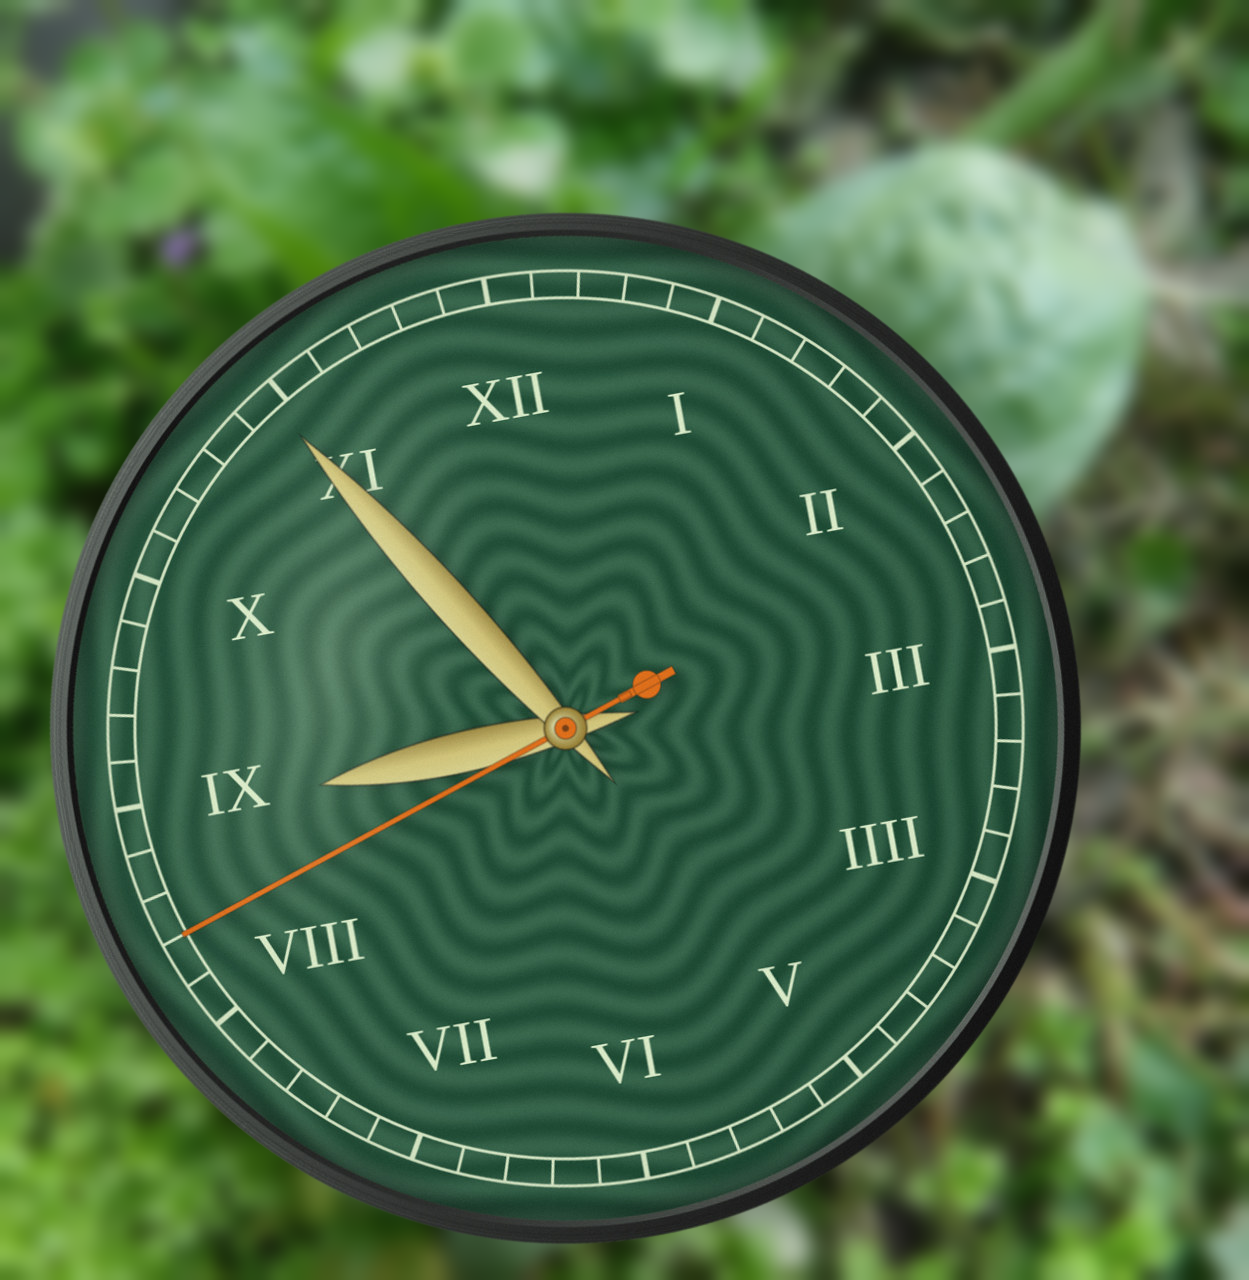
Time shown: 8:54:42
